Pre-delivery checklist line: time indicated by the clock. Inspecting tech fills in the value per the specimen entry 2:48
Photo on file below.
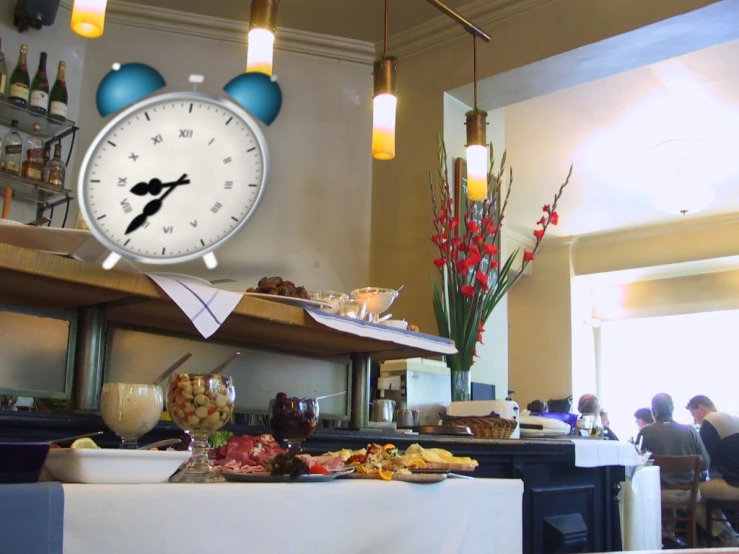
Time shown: 8:36
